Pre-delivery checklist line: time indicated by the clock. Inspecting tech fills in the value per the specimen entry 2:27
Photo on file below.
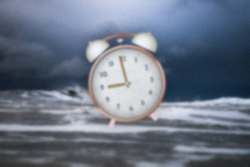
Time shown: 8:59
